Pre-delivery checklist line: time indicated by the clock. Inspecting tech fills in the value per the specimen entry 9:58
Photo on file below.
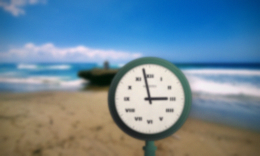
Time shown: 2:58
